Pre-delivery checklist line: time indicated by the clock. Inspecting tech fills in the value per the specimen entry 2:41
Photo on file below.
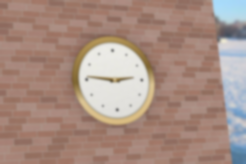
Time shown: 2:46
